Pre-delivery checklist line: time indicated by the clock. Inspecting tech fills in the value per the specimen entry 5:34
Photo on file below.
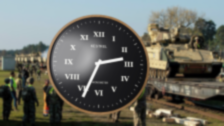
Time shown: 2:34
